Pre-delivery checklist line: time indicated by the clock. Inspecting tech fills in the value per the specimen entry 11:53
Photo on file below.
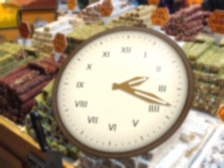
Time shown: 2:18
